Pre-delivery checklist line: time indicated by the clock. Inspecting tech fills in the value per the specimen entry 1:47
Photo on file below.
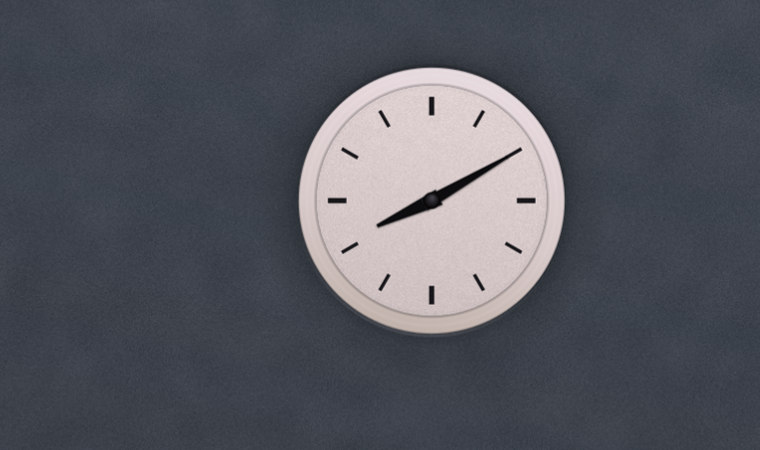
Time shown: 8:10
